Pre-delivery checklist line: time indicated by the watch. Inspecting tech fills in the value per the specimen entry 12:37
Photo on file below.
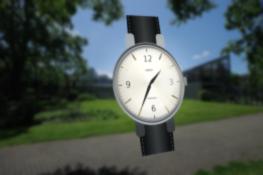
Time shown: 1:35
